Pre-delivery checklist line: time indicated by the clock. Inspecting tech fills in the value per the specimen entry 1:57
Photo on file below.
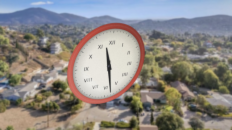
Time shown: 11:28
